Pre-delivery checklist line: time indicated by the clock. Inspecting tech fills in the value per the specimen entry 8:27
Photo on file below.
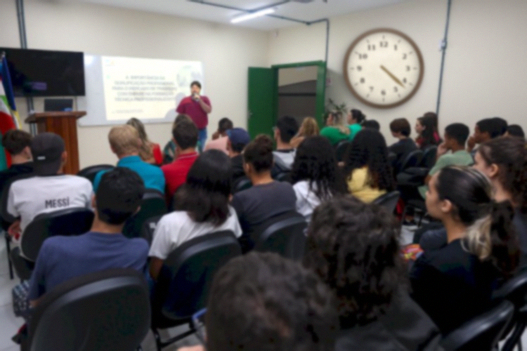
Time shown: 4:22
